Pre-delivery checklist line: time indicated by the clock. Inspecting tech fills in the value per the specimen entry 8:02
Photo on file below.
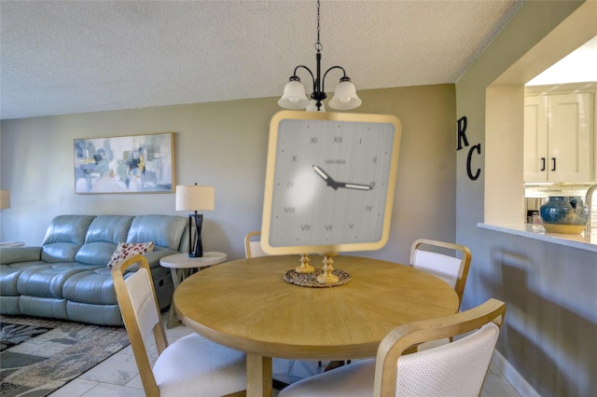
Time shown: 10:16
